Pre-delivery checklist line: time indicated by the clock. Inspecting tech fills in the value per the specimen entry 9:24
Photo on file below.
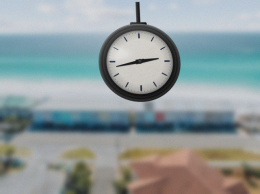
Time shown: 2:43
